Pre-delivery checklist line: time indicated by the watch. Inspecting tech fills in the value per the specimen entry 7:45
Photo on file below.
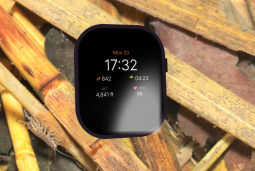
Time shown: 17:32
